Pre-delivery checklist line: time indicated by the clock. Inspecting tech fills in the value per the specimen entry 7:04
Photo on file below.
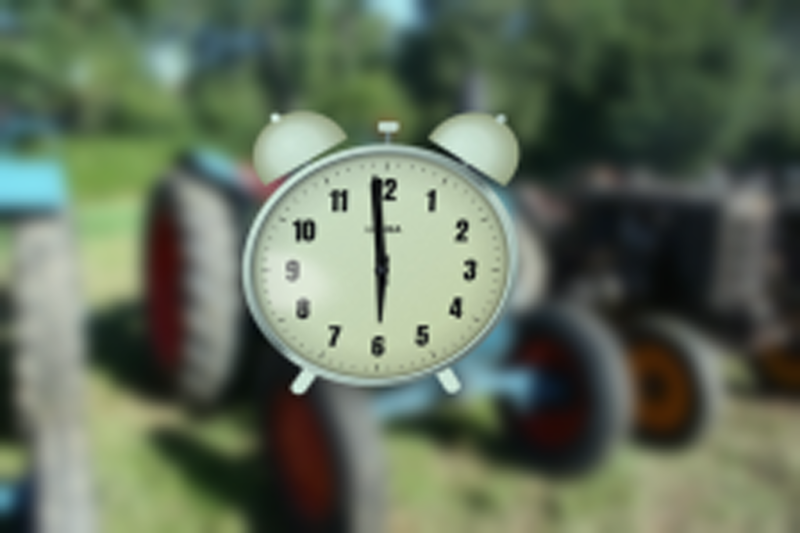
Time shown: 5:59
